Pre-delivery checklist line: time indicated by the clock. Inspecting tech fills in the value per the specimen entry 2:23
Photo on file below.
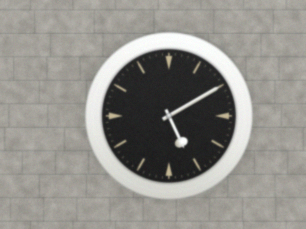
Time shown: 5:10
